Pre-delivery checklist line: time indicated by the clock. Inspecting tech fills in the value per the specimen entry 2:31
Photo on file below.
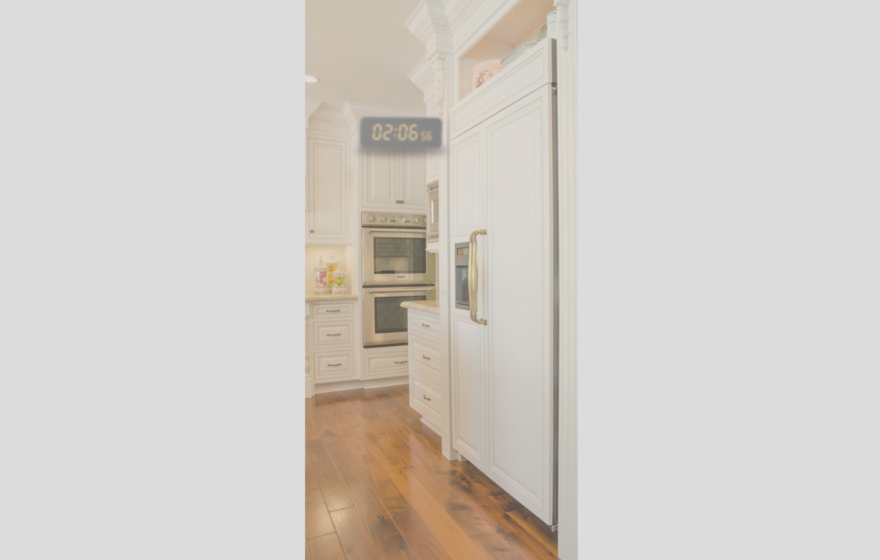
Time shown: 2:06
